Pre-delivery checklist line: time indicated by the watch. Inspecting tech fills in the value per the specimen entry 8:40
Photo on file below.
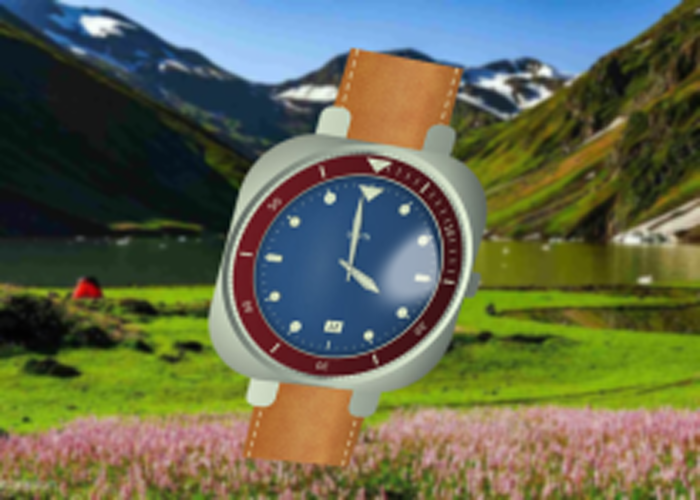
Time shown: 3:59
